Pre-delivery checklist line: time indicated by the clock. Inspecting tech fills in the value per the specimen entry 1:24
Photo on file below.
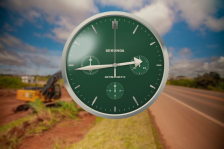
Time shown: 2:44
